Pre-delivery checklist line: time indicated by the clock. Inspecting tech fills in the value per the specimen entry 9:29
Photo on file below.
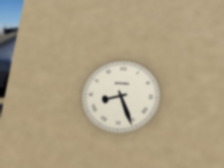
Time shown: 8:26
